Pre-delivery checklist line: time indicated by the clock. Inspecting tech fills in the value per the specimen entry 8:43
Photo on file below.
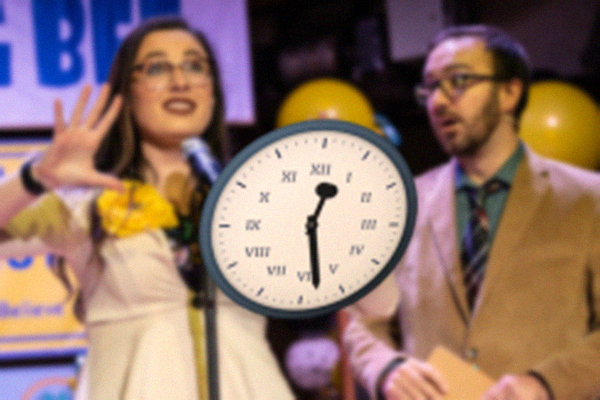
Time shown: 12:28
